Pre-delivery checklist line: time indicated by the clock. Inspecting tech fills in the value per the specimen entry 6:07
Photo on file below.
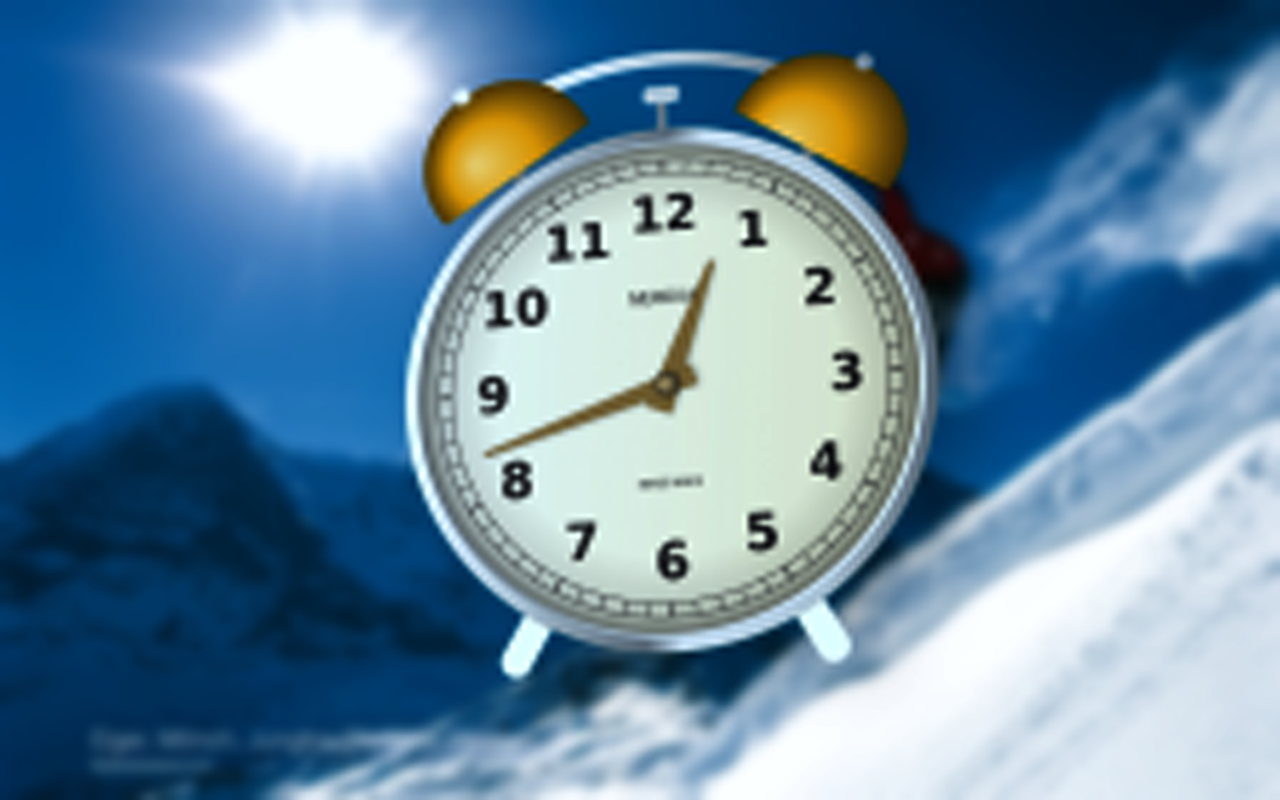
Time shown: 12:42
